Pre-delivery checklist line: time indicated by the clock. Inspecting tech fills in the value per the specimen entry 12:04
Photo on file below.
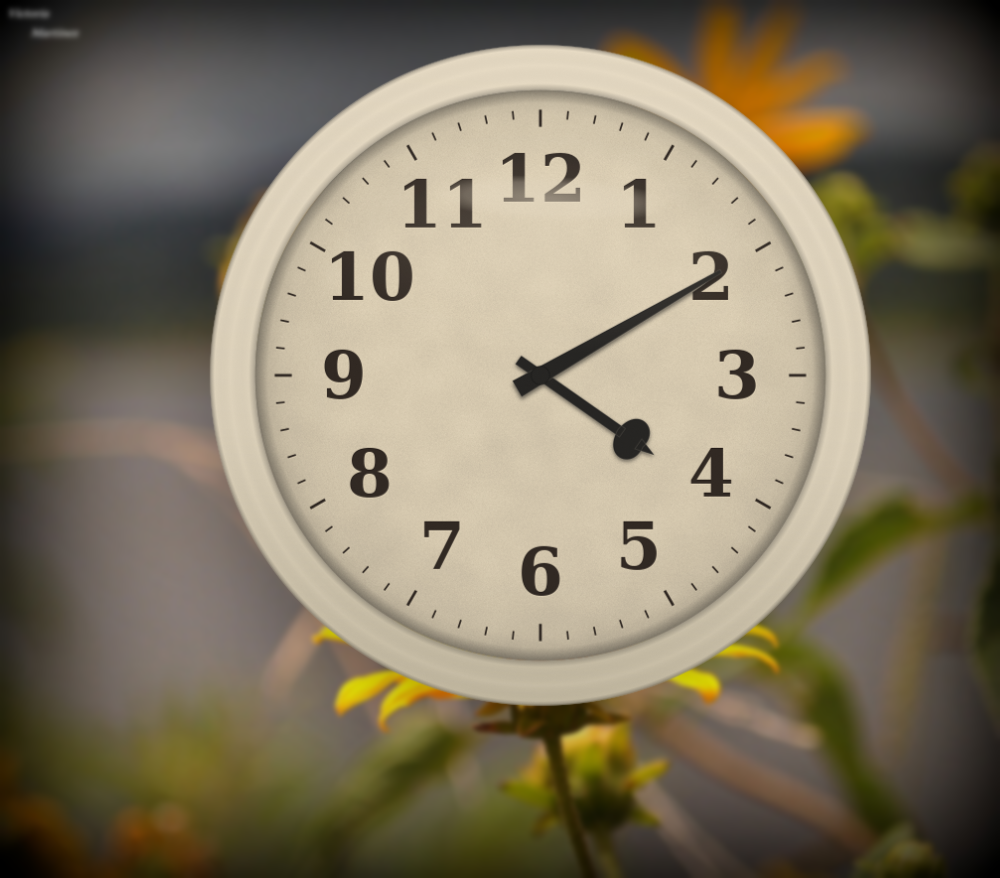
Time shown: 4:10
